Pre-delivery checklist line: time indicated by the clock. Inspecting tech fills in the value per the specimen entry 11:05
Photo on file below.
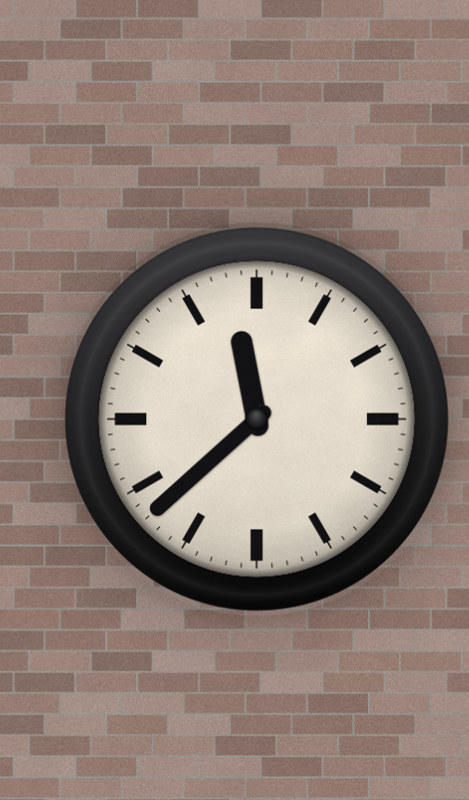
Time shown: 11:38
